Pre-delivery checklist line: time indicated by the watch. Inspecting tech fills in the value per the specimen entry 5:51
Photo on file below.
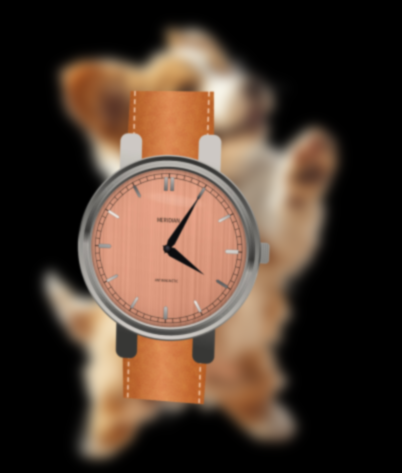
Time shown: 4:05
